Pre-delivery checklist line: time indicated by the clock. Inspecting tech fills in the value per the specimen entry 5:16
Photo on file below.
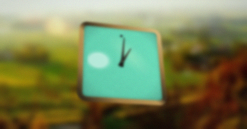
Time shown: 1:01
